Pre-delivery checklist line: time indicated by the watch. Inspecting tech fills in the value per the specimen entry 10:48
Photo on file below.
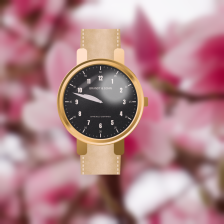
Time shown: 9:48
